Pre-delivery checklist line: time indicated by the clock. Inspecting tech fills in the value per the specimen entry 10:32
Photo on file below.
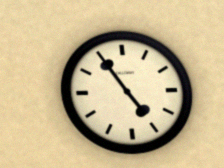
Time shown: 4:55
